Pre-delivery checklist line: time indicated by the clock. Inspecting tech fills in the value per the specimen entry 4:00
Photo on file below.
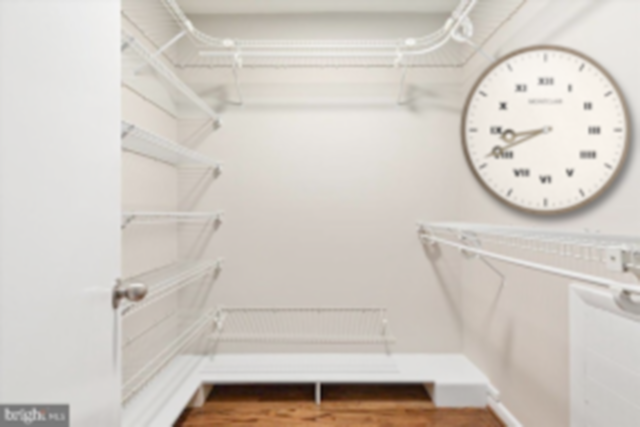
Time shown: 8:41
